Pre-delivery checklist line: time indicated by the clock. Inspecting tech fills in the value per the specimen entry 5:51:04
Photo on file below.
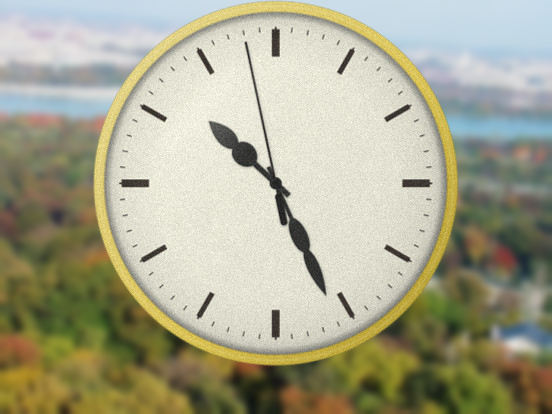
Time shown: 10:25:58
